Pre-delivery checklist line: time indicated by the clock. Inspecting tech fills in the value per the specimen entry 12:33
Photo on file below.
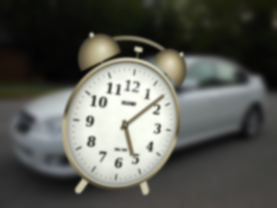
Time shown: 5:08
